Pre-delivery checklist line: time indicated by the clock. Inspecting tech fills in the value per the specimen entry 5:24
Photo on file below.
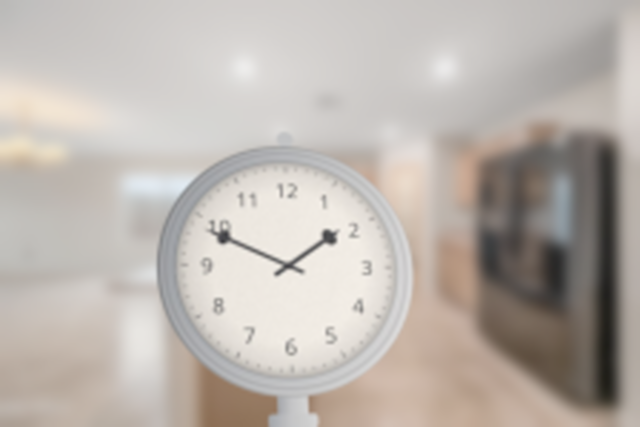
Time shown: 1:49
